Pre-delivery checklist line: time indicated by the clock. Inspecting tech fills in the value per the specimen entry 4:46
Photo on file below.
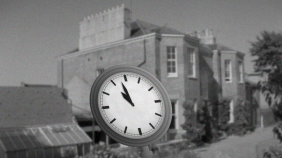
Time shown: 10:58
